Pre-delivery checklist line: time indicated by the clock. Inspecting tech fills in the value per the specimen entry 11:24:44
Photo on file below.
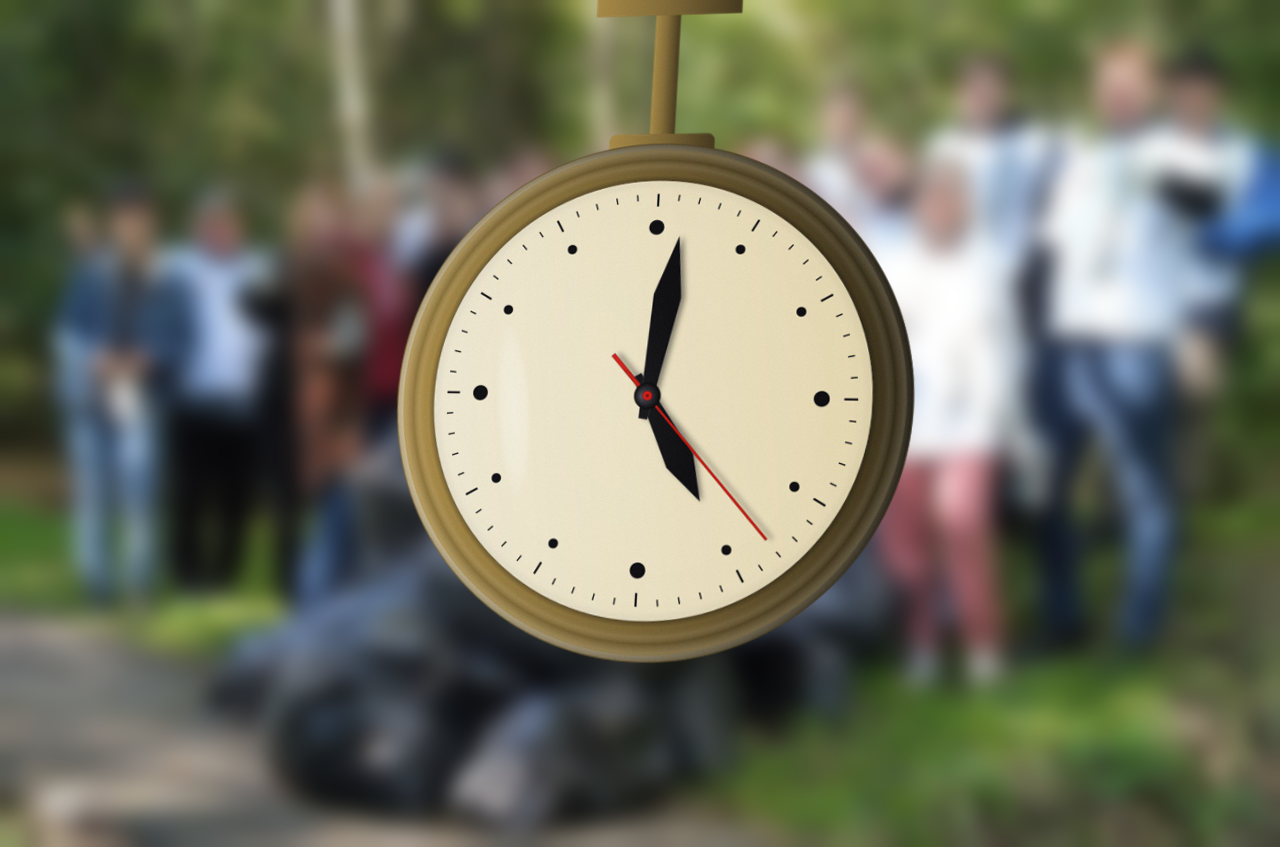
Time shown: 5:01:23
